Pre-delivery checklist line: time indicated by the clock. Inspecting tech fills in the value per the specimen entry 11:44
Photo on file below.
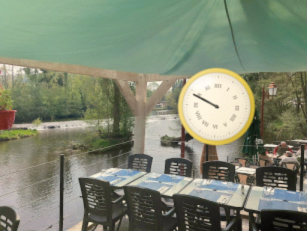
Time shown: 9:49
